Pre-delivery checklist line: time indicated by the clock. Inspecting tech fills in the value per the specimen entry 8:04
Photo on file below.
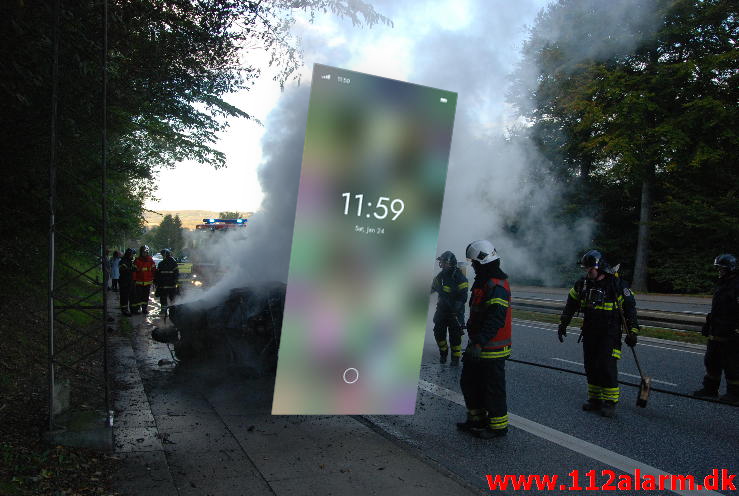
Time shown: 11:59
